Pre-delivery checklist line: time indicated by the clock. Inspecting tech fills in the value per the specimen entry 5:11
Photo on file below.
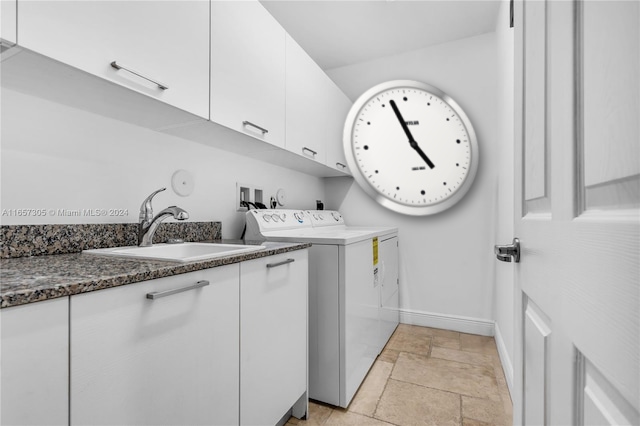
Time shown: 4:57
